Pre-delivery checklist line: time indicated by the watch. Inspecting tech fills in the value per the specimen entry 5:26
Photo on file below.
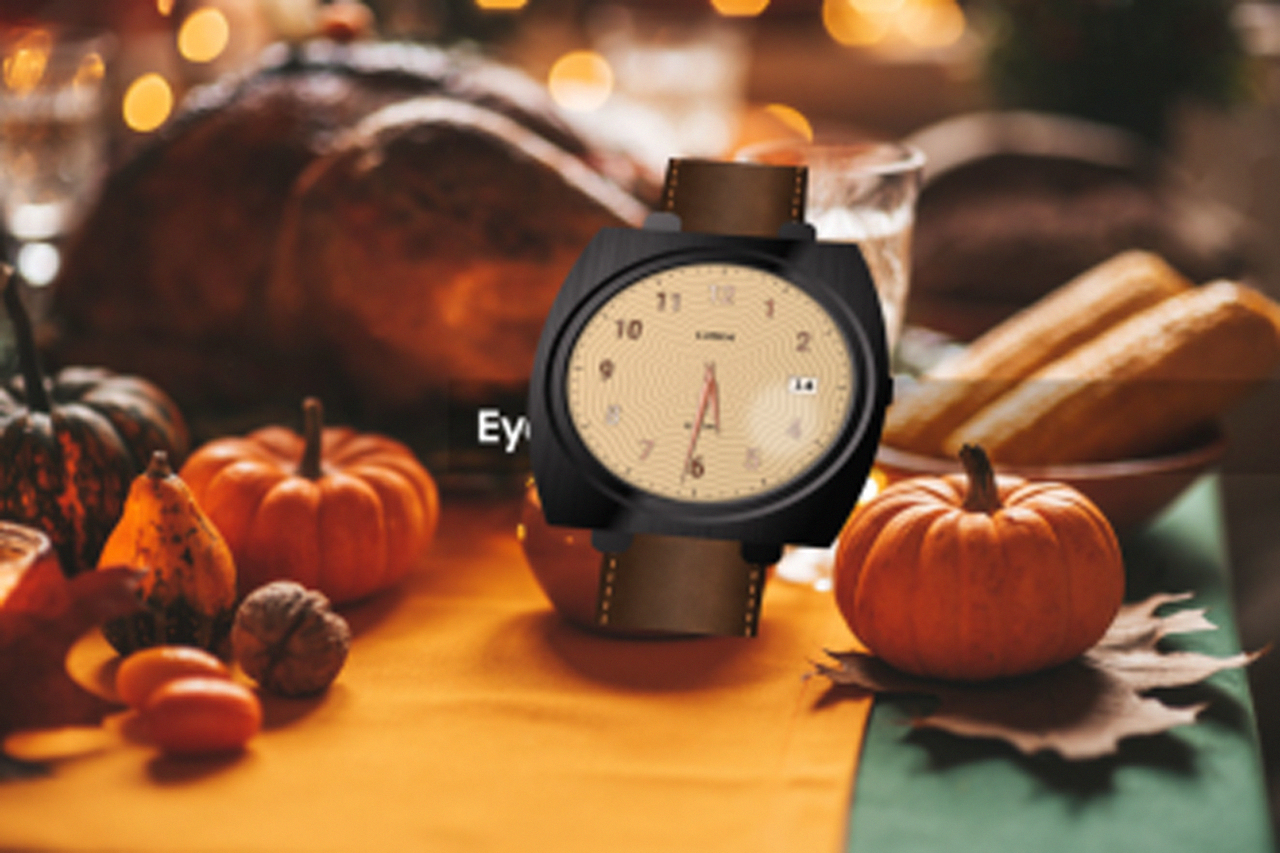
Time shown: 5:31
